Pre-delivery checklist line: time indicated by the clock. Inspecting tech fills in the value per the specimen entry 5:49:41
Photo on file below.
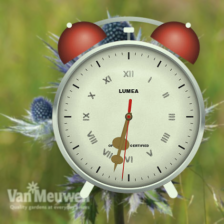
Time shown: 6:32:31
